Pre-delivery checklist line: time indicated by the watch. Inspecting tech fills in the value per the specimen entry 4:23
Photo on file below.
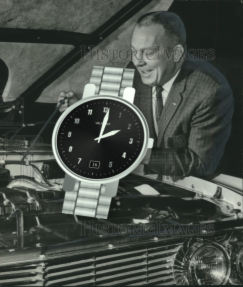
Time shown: 2:01
